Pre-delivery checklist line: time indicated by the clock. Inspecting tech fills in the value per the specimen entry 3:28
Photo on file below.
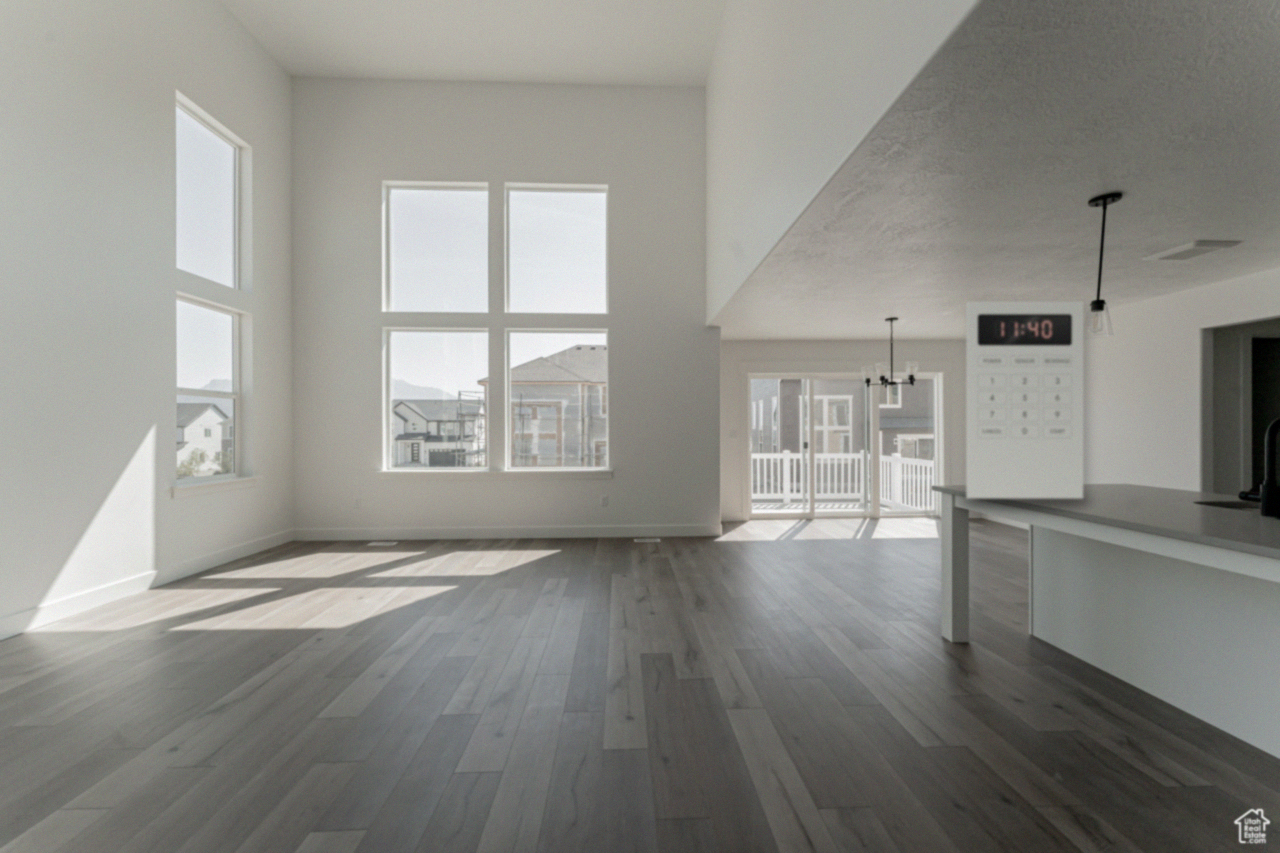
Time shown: 11:40
